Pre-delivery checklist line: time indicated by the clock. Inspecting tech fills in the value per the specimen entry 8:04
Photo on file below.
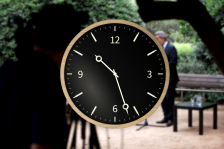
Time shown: 10:27
